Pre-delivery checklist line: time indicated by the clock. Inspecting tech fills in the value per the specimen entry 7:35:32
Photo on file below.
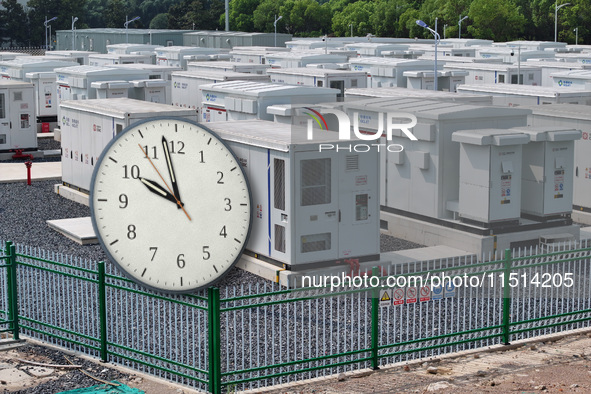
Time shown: 9:57:54
